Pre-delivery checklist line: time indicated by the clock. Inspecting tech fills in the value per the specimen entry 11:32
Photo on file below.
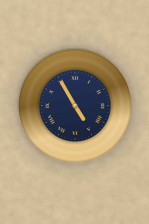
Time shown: 4:55
